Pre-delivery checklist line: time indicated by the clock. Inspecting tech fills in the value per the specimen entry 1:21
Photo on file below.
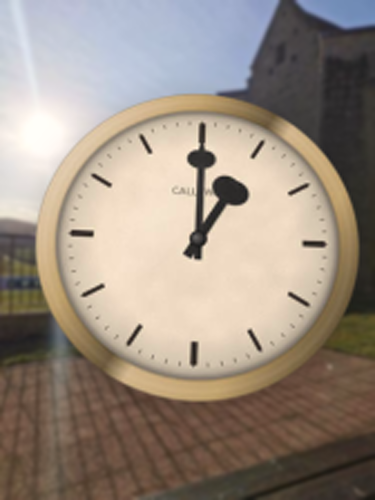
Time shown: 1:00
